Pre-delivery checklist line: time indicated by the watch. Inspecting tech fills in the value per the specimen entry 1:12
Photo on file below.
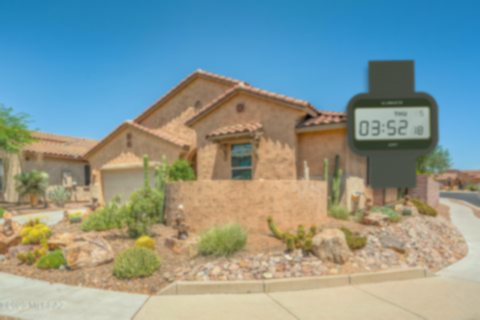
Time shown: 3:52
